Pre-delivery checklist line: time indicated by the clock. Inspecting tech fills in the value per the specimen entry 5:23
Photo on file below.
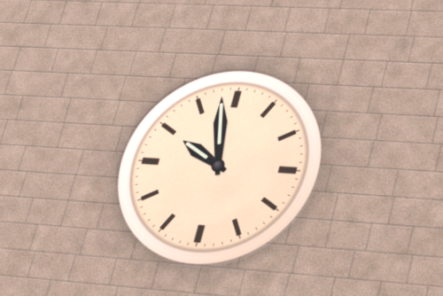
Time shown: 9:58
